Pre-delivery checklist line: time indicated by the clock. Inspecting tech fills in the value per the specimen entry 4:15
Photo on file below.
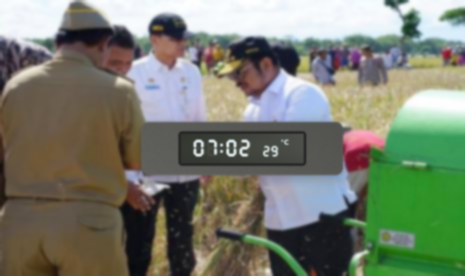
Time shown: 7:02
